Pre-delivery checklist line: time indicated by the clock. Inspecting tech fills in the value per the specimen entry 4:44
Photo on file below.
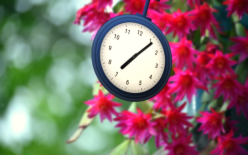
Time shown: 7:06
